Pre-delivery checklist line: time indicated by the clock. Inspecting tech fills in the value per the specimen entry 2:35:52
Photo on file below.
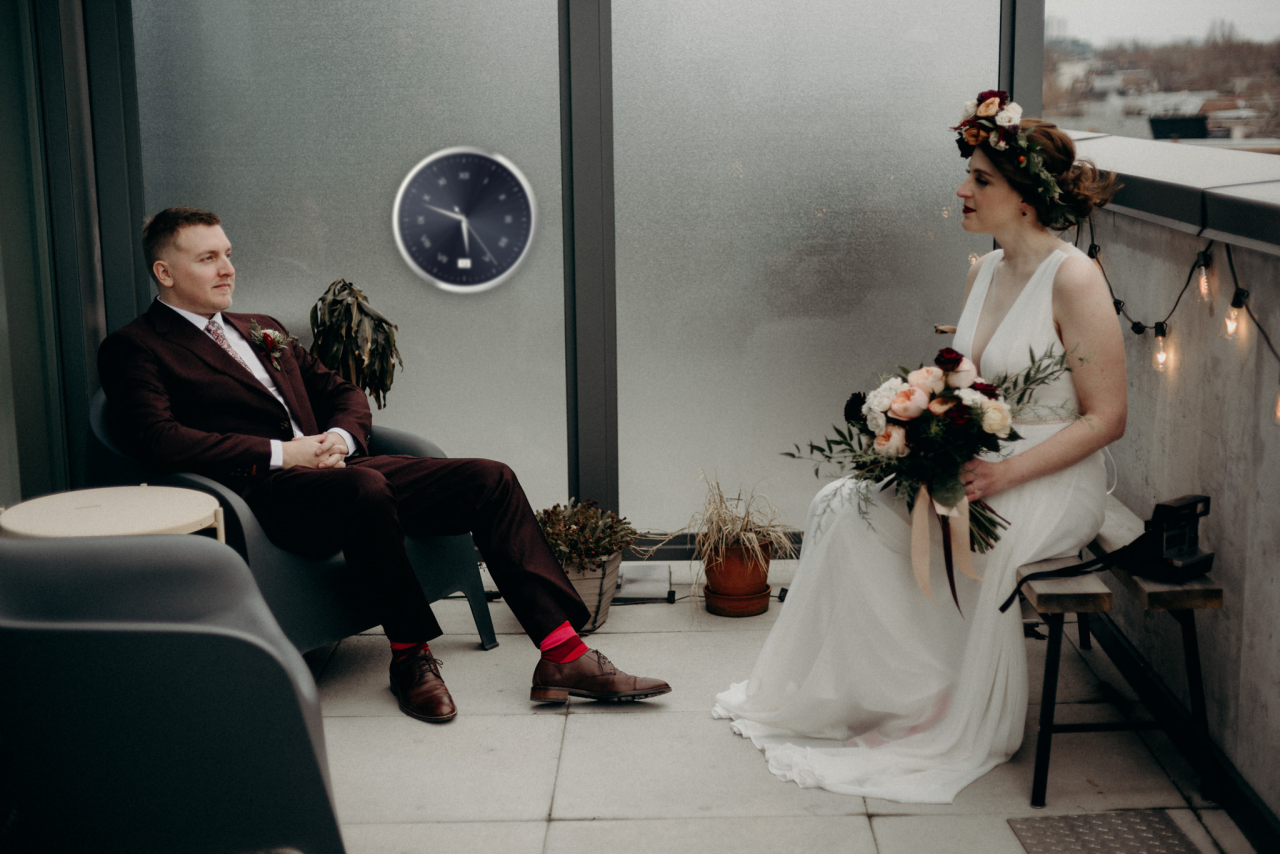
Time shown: 5:48:24
